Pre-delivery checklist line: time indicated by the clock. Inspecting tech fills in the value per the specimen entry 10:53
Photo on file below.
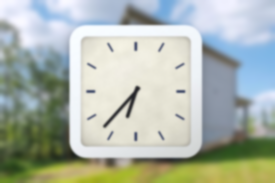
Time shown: 6:37
